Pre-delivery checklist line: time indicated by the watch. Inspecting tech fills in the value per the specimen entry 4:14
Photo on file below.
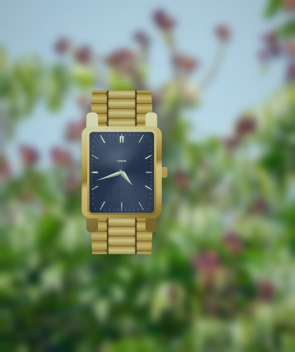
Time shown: 4:42
